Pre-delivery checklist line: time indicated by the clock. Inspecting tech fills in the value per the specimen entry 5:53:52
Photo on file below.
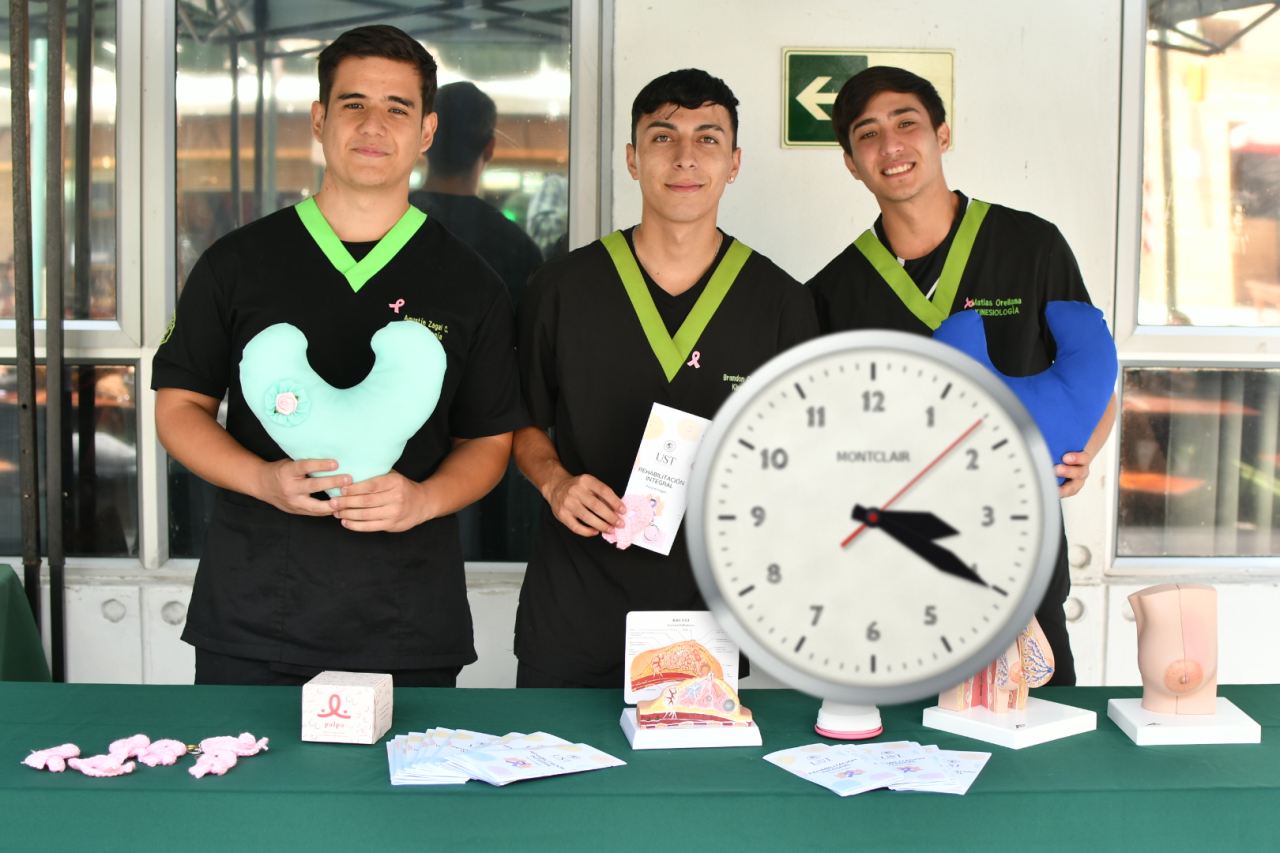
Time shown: 3:20:08
